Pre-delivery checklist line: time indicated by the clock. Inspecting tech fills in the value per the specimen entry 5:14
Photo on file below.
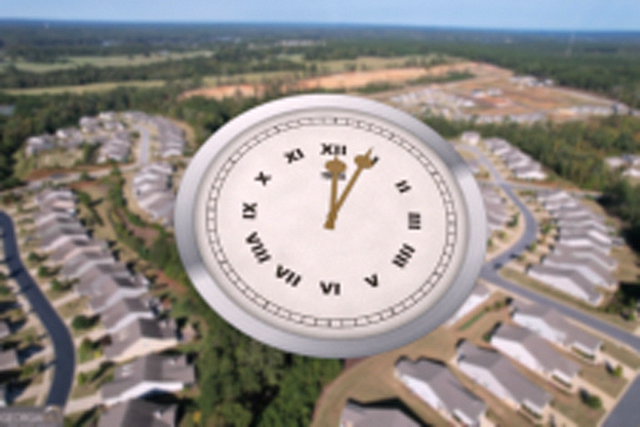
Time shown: 12:04
